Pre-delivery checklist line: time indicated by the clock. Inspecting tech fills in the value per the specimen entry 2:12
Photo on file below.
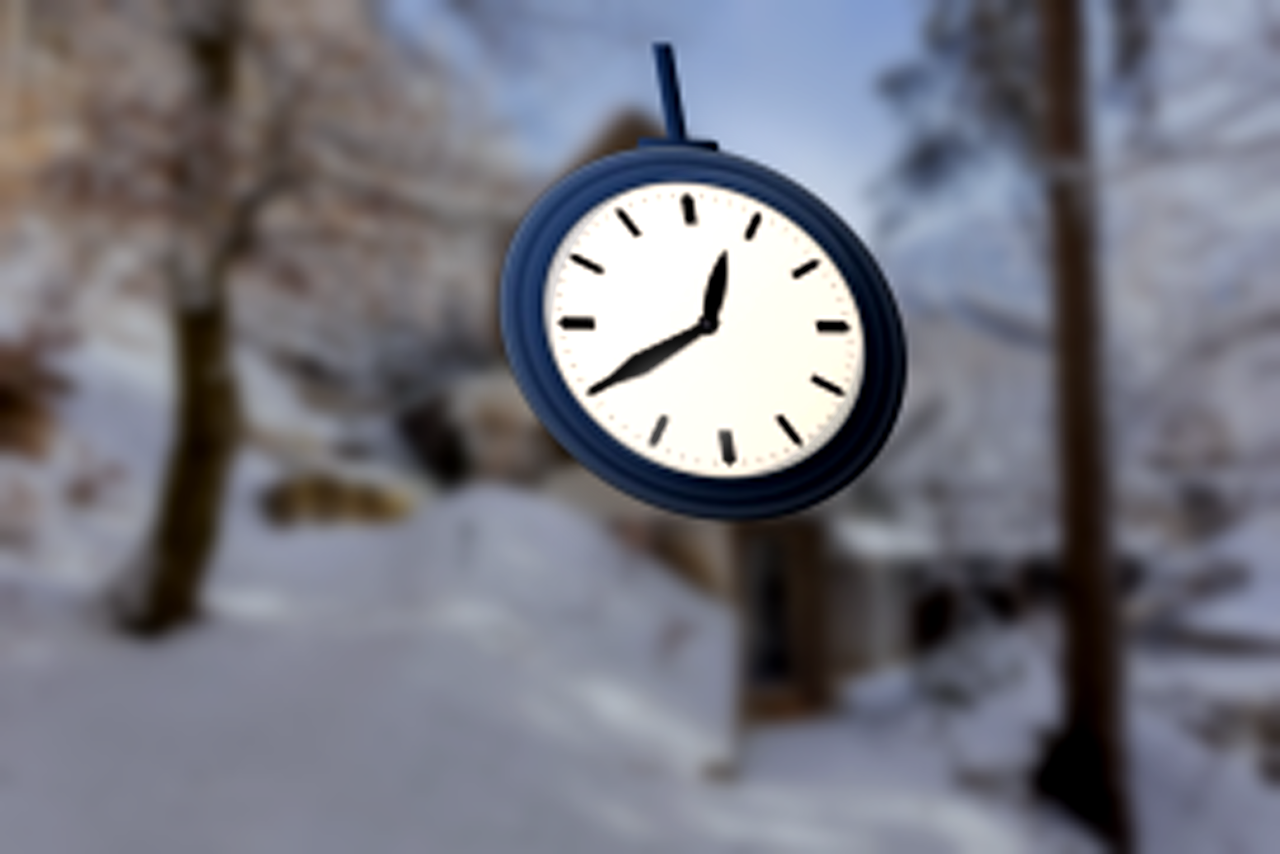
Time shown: 12:40
